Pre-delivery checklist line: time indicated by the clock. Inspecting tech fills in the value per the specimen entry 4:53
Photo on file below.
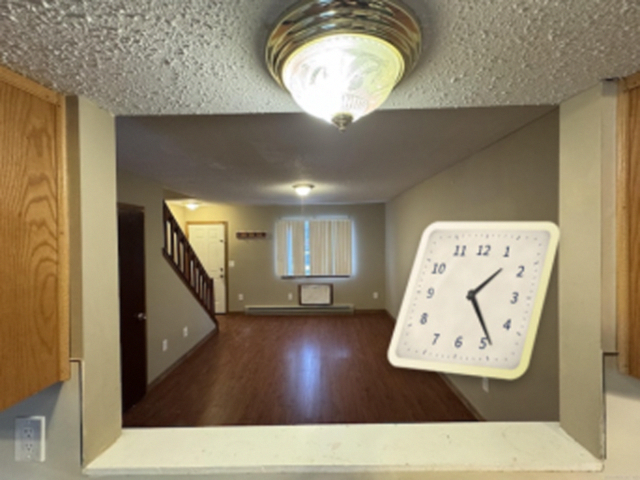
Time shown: 1:24
